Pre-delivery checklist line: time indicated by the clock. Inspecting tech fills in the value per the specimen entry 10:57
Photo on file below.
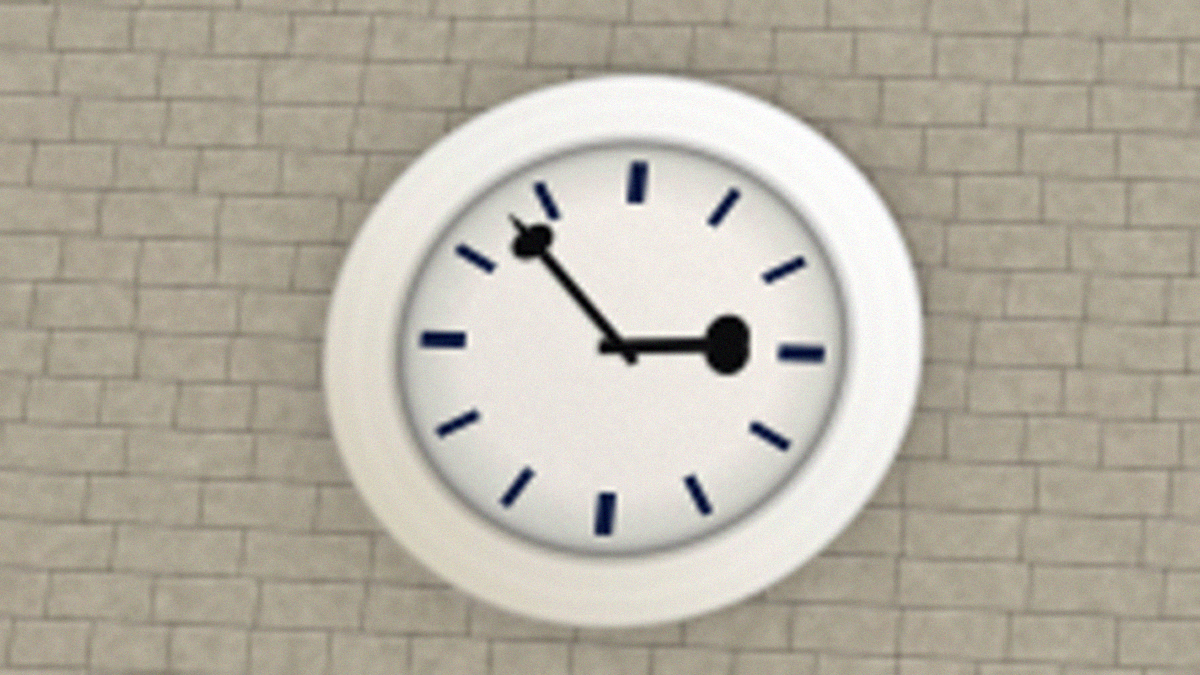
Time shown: 2:53
